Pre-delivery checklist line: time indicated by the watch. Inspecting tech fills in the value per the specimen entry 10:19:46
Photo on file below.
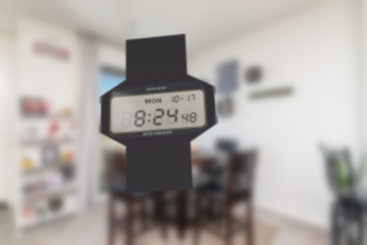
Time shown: 8:24:48
